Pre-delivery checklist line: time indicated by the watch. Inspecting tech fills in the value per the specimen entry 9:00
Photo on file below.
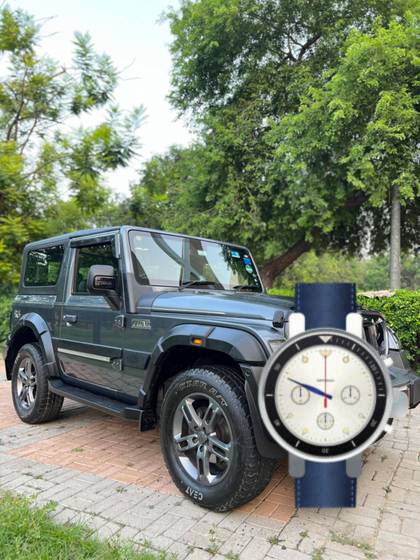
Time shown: 9:49
